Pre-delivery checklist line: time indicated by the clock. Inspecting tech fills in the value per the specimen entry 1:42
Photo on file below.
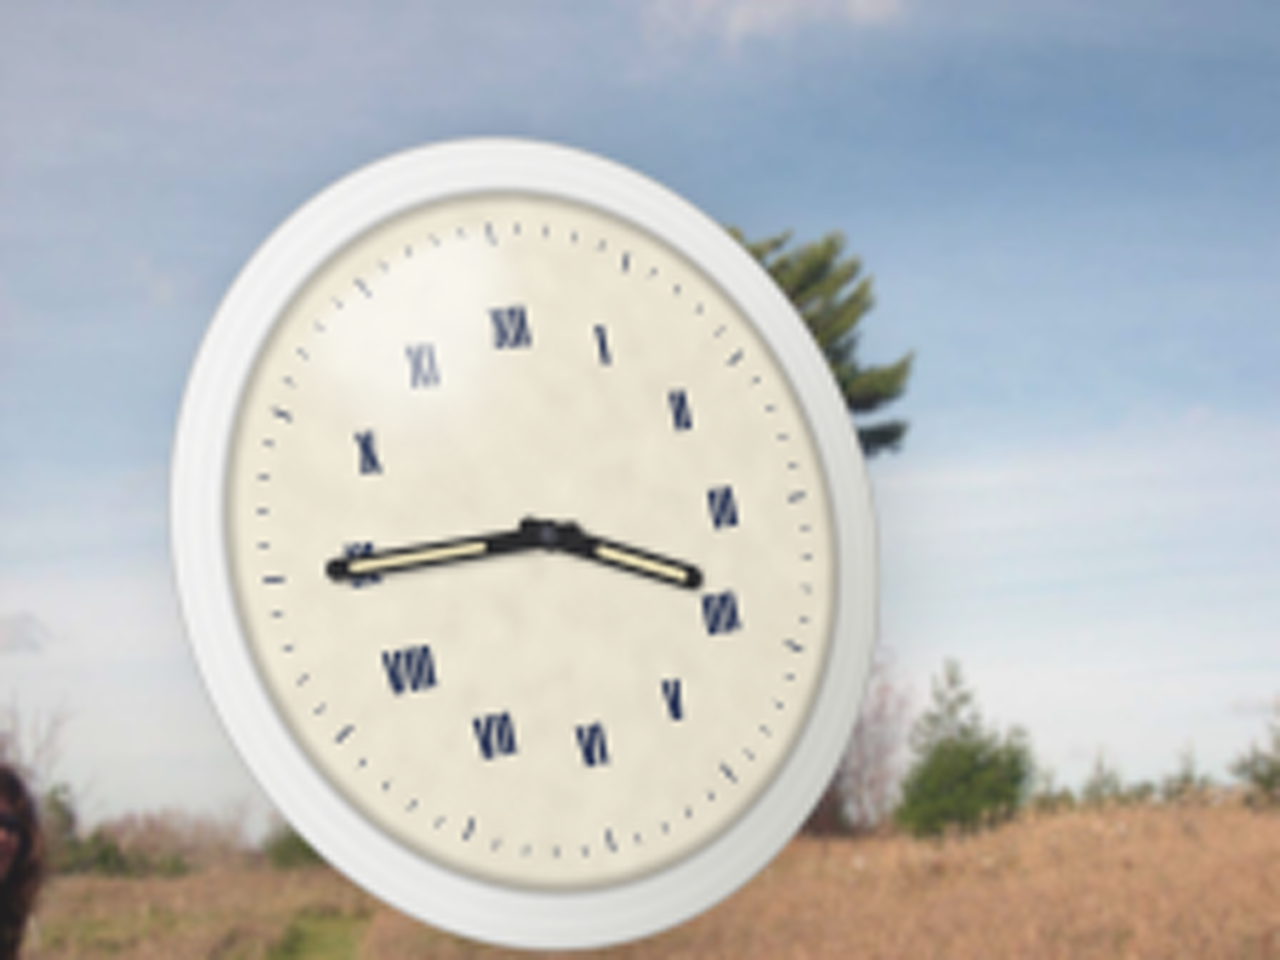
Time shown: 3:45
